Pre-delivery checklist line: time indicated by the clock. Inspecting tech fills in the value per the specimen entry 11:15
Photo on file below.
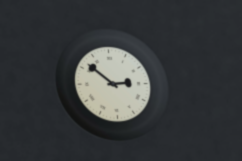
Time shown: 2:52
